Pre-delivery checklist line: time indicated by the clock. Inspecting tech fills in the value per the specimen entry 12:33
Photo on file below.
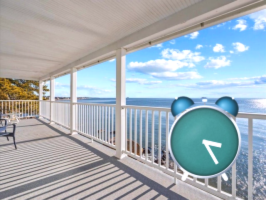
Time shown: 3:25
